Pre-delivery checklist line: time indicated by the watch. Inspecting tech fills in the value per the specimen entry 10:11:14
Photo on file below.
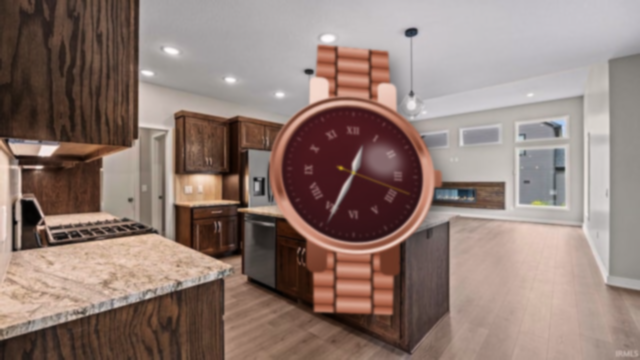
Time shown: 12:34:18
